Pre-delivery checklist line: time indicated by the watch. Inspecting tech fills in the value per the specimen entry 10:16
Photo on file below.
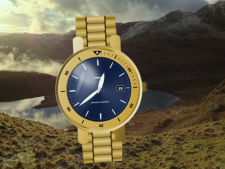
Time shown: 12:39
